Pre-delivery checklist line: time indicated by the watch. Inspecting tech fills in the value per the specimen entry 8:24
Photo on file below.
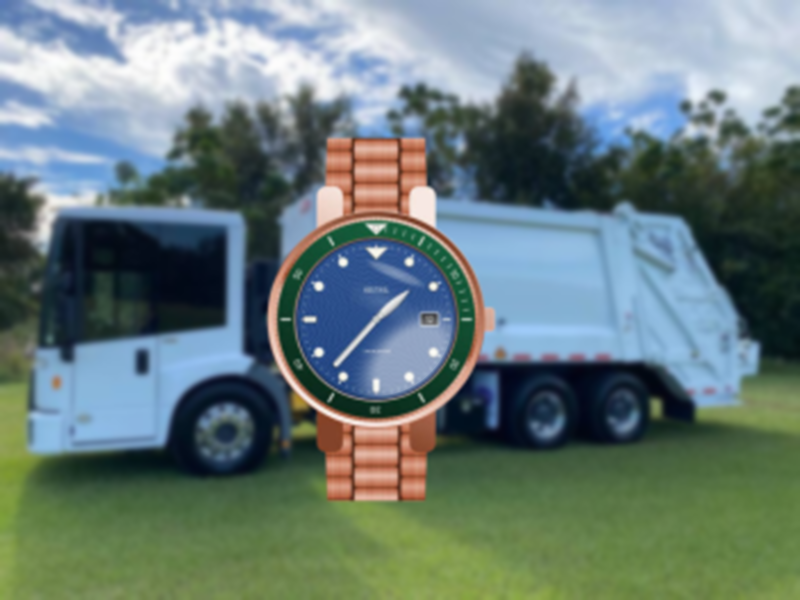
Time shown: 1:37
